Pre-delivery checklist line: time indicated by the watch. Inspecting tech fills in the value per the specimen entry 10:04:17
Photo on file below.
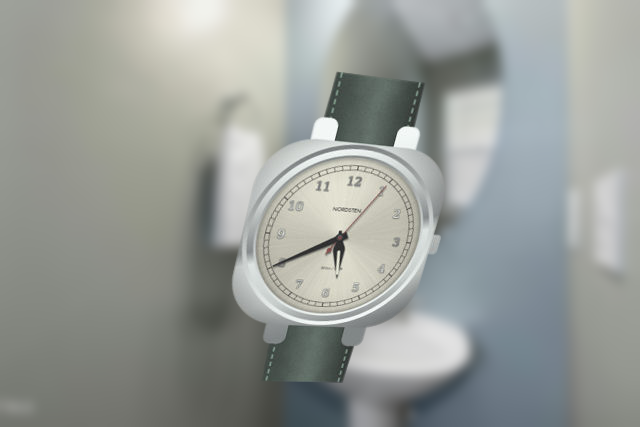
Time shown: 5:40:05
